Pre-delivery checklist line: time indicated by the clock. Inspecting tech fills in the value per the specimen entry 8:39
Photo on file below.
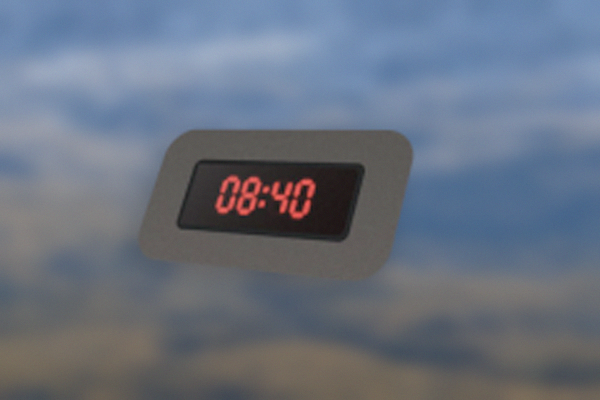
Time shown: 8:40
